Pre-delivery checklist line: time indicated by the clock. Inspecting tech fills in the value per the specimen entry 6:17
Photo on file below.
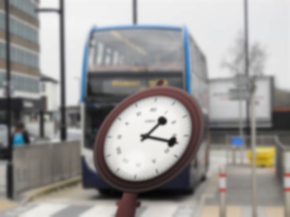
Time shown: 1:17
